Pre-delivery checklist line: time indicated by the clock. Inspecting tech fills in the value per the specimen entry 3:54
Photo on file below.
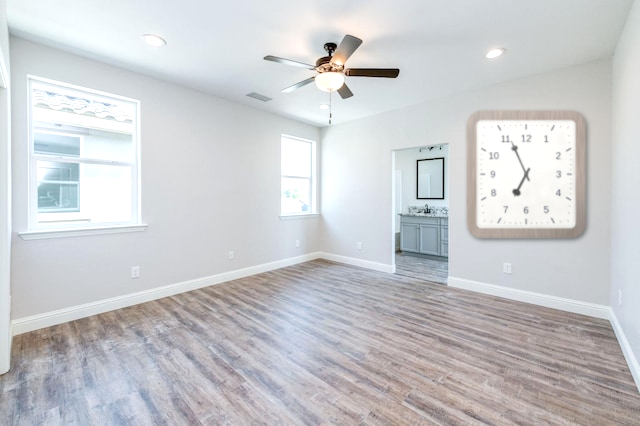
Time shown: 6:56
